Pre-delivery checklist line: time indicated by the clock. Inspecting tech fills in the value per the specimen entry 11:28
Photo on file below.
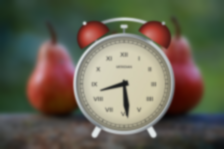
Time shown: 8:29
